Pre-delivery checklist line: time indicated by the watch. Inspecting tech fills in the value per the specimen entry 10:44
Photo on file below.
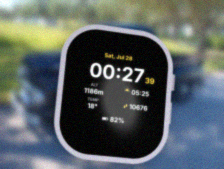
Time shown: 0:27
